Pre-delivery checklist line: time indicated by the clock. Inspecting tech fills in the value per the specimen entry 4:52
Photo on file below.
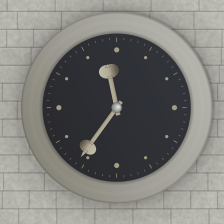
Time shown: 11:36
